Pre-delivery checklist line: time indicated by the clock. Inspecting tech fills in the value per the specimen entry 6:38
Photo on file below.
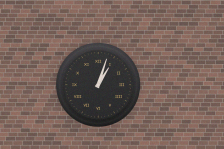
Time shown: 1:03
